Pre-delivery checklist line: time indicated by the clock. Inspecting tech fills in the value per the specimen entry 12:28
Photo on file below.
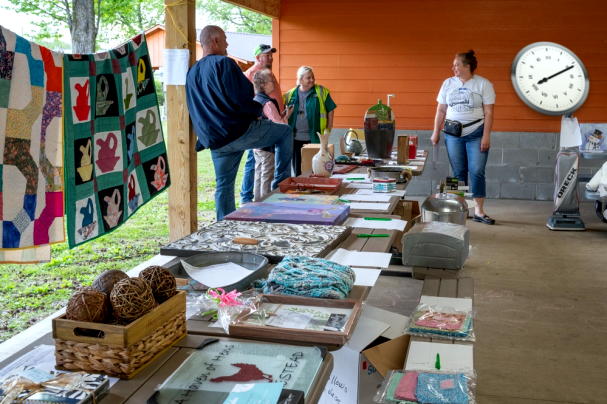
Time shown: 8:11
